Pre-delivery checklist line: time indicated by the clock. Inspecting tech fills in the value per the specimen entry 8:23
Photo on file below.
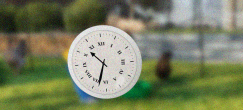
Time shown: 10:33
